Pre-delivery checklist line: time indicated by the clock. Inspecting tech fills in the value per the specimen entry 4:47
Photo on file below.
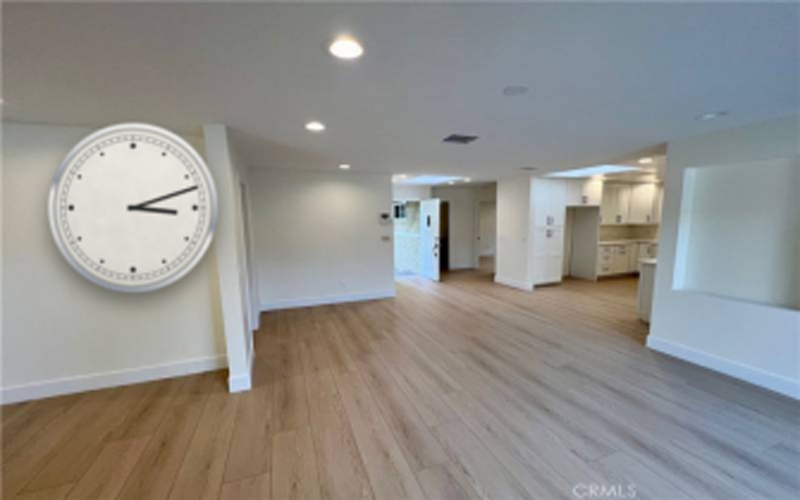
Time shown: 3:12
